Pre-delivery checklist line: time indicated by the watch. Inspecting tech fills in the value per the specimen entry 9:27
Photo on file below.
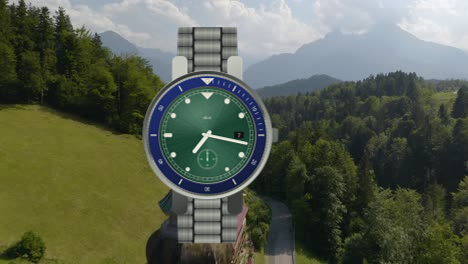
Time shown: 7:17
